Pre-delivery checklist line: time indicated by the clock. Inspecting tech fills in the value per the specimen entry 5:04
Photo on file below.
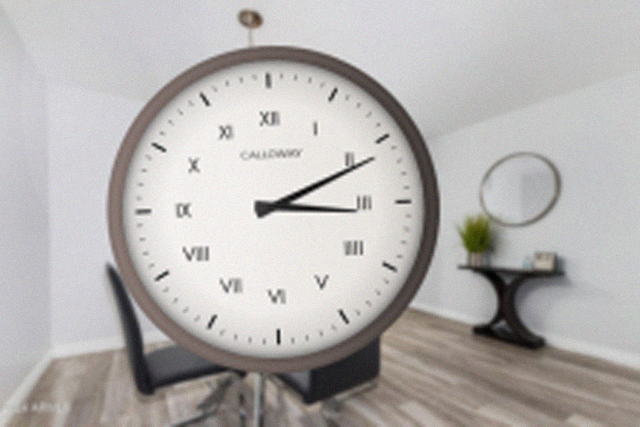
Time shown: 3:11
